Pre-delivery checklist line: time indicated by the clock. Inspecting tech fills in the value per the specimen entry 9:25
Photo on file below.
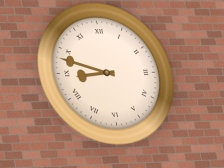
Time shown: 8:48
